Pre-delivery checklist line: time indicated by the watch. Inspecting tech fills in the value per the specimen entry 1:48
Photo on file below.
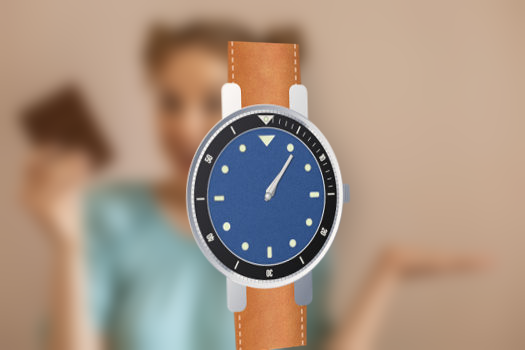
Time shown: 1:06
